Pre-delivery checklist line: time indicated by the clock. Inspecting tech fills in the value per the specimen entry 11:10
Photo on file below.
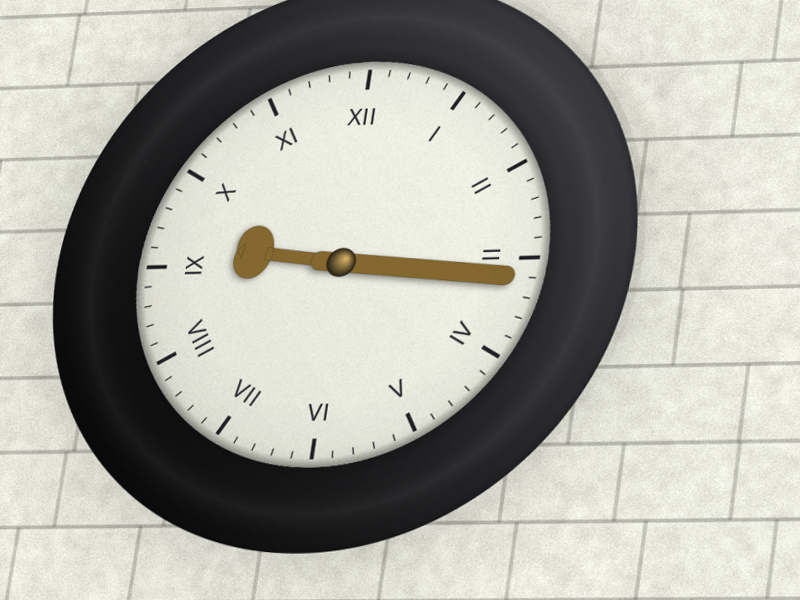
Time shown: 9:16
